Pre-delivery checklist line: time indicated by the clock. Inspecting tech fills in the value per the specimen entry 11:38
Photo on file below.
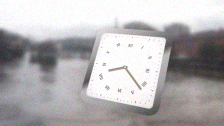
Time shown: 8:22
